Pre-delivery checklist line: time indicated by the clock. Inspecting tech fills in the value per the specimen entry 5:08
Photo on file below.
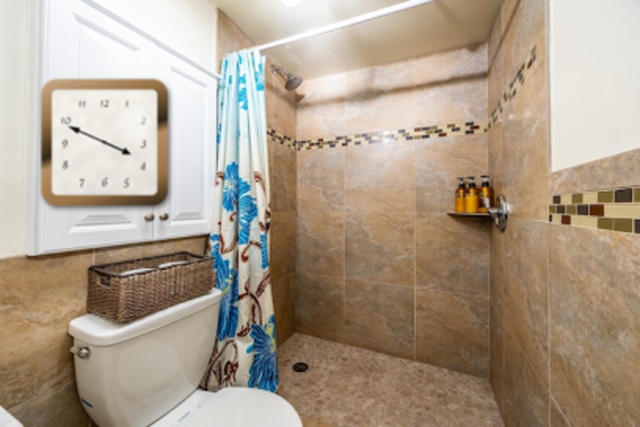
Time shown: 3:49
